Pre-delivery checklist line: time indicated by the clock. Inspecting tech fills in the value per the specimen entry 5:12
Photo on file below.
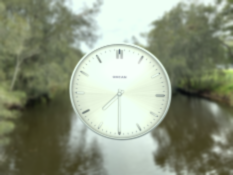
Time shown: 7:30
